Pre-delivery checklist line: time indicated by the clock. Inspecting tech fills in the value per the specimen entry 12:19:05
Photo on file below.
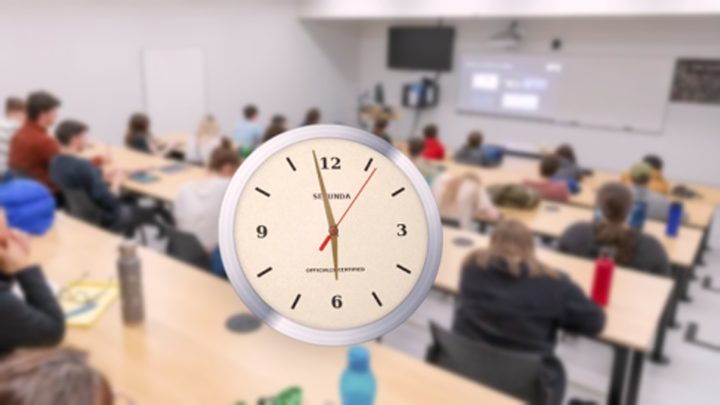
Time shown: 5:58:06
